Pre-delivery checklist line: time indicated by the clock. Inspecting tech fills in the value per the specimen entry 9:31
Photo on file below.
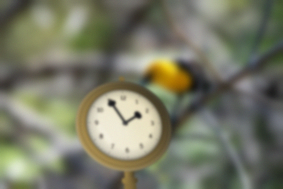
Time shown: 1:55
